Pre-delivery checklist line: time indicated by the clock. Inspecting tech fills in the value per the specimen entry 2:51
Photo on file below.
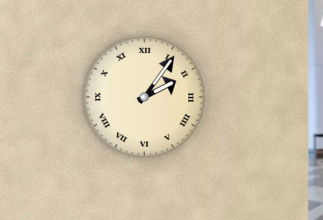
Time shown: 2:06
